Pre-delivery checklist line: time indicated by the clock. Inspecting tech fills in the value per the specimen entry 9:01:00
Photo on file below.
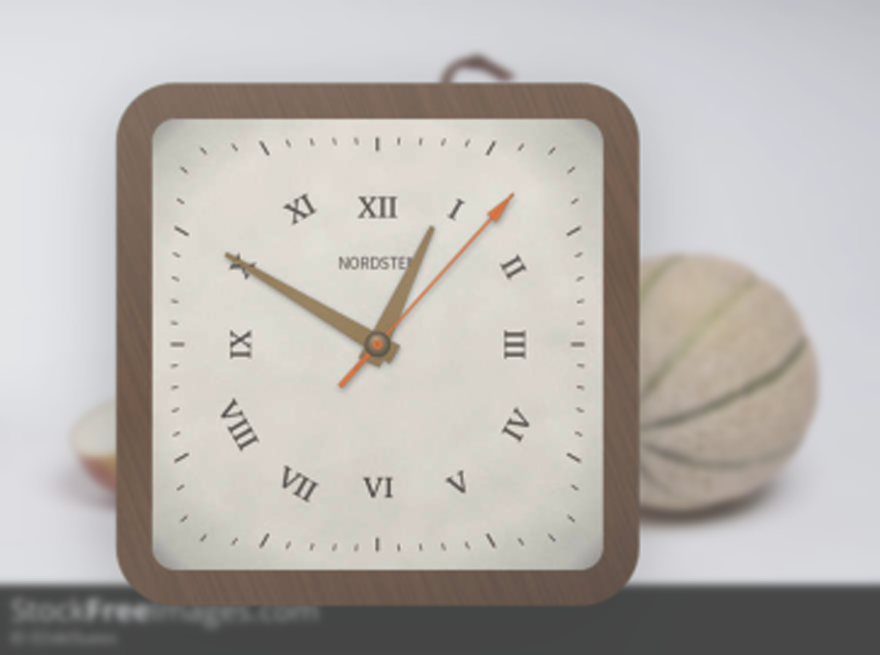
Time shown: 12:50:07
